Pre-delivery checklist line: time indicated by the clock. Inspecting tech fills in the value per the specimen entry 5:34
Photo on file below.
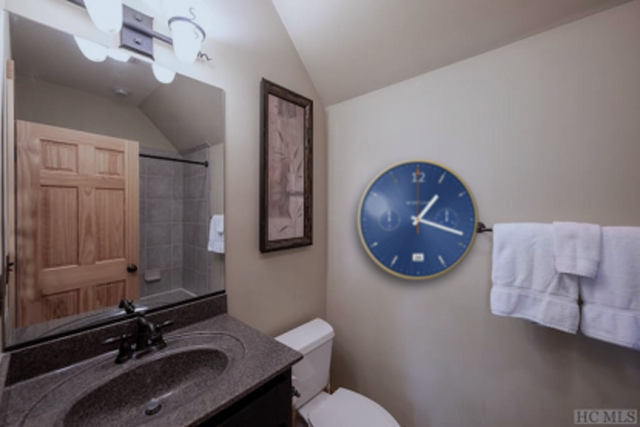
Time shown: 1:18
